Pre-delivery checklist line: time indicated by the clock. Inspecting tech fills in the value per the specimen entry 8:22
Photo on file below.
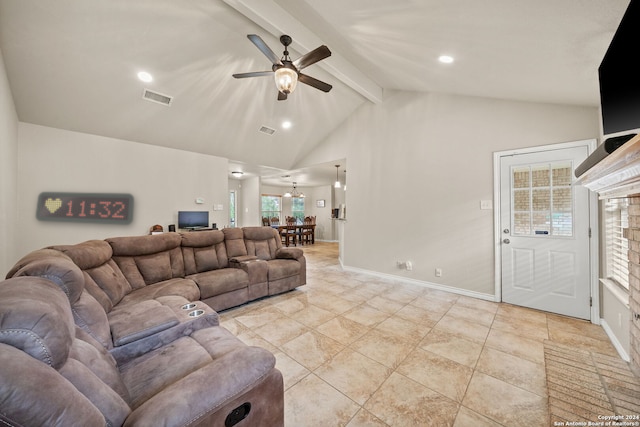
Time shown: 11:32
